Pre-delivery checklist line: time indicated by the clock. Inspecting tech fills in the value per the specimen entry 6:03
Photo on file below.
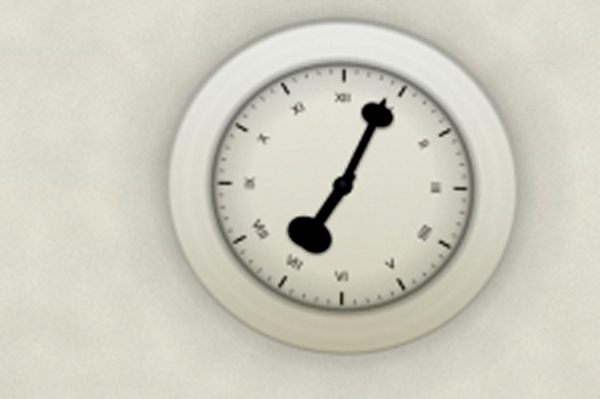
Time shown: 7:04
